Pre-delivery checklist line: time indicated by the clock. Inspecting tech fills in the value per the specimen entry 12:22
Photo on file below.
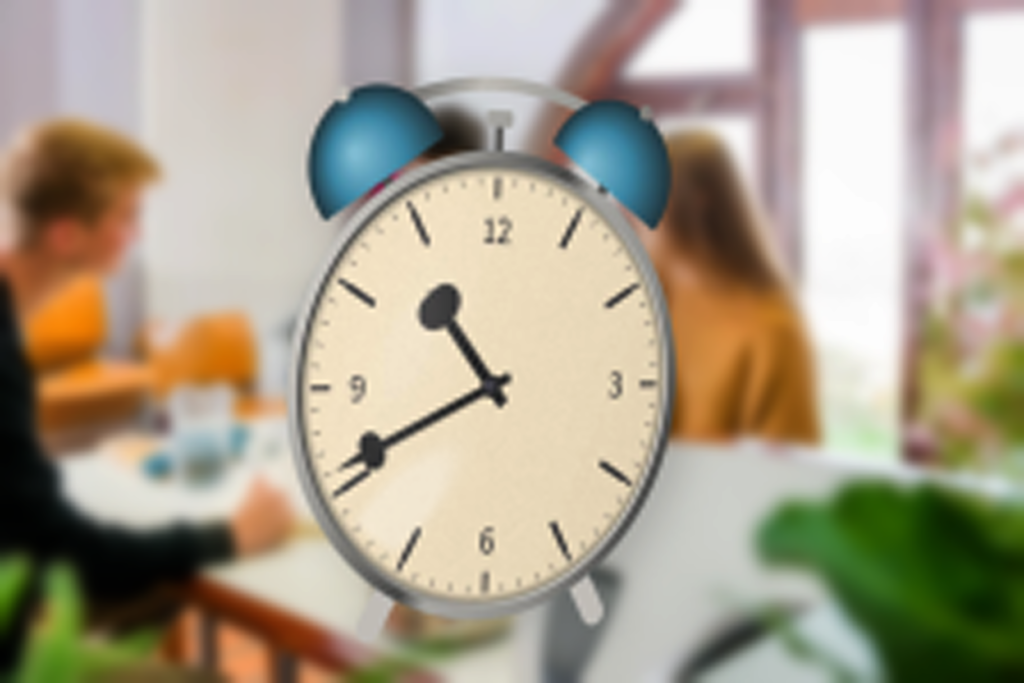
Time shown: 10:41
